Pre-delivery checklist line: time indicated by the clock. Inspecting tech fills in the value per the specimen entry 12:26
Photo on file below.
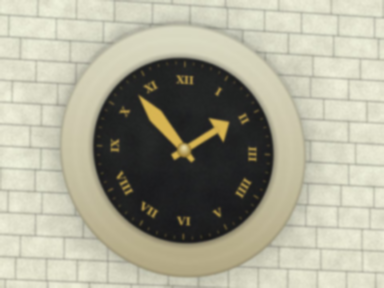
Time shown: 1:53
